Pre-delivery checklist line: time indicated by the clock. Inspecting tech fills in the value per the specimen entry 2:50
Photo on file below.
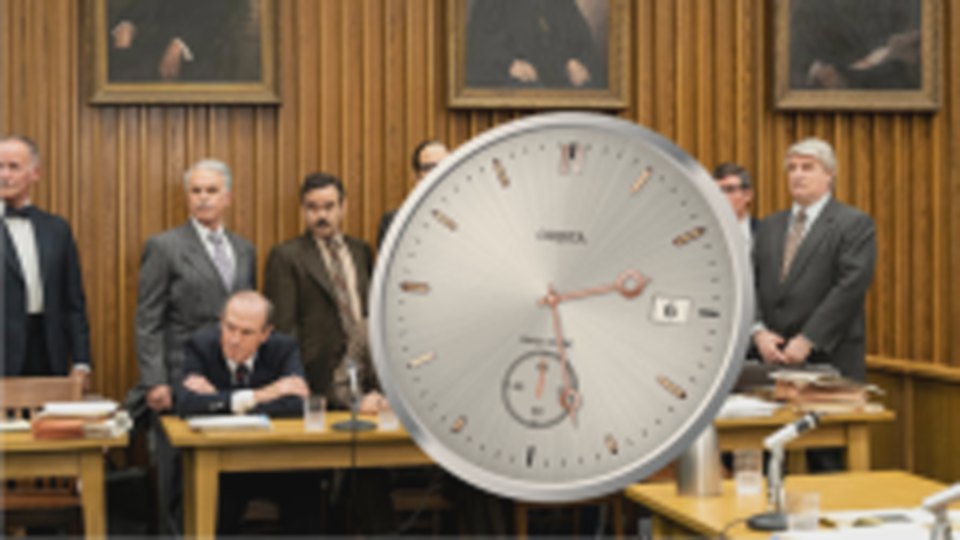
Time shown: 2:27
